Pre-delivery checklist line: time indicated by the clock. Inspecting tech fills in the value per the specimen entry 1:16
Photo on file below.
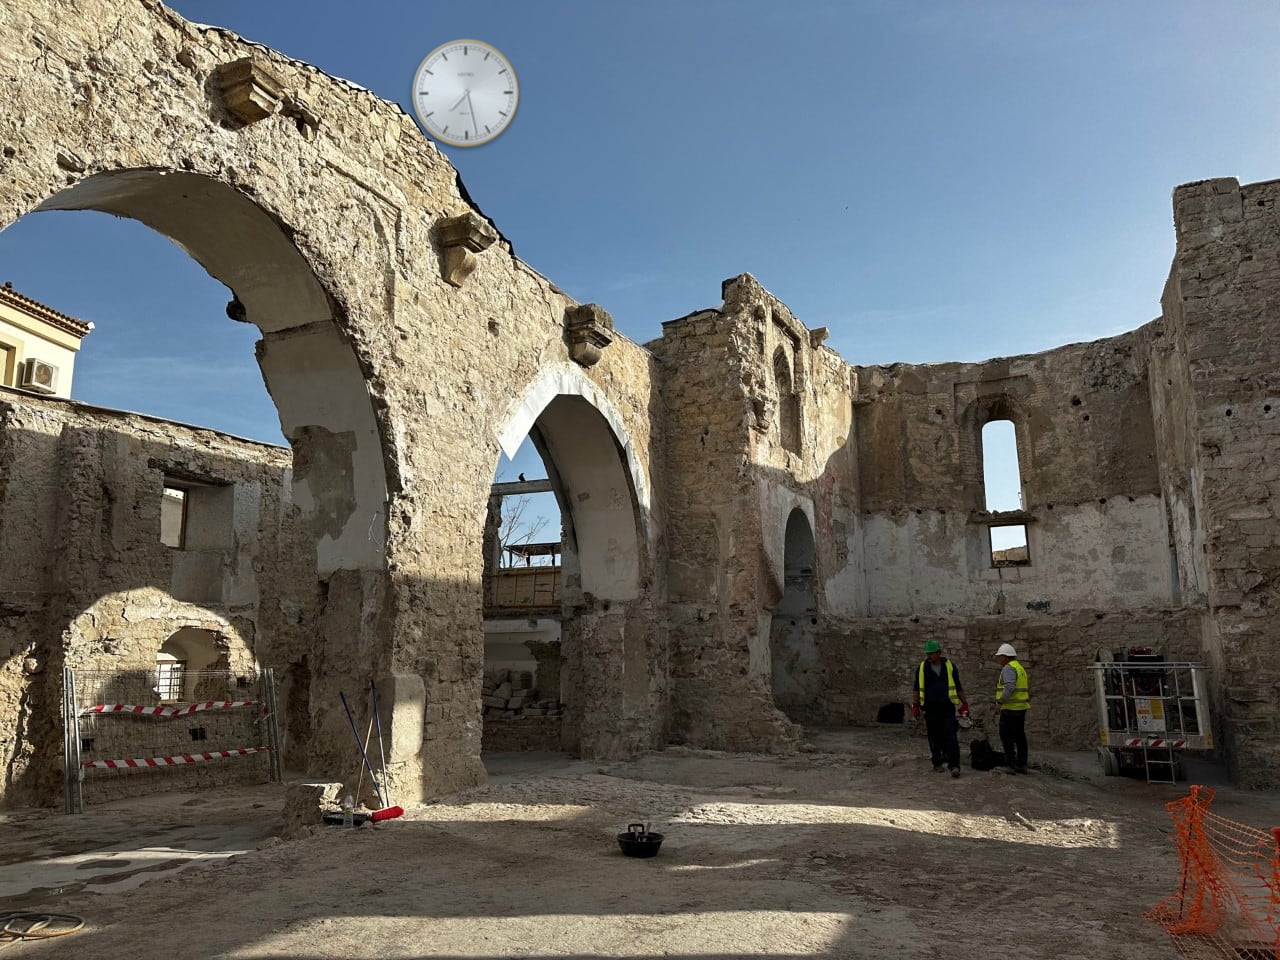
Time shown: 7:28
